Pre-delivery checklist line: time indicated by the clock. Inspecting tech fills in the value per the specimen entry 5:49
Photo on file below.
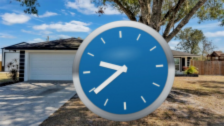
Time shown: 9:39
